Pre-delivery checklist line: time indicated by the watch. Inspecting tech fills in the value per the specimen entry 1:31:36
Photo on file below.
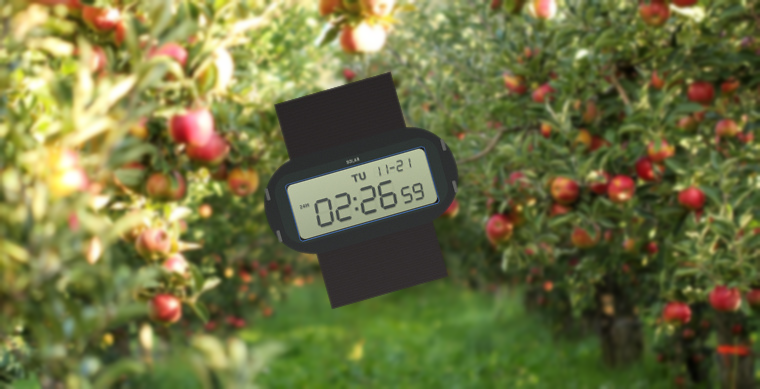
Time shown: 2:26:59
